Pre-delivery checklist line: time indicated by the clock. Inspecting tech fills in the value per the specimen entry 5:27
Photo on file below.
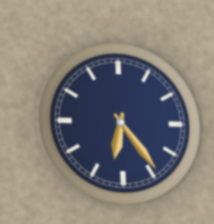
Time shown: 6:24
